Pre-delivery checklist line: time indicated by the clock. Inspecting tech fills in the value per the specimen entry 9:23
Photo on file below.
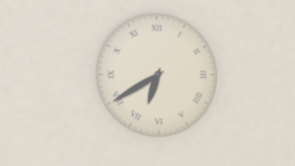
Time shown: 6:40
